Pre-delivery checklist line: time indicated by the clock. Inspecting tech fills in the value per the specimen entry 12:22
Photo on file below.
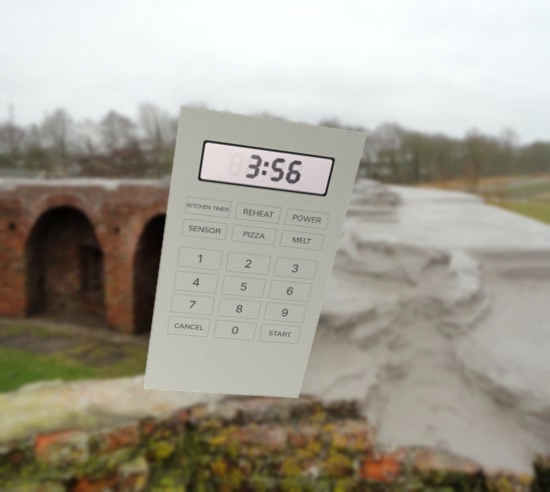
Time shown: 3:56
